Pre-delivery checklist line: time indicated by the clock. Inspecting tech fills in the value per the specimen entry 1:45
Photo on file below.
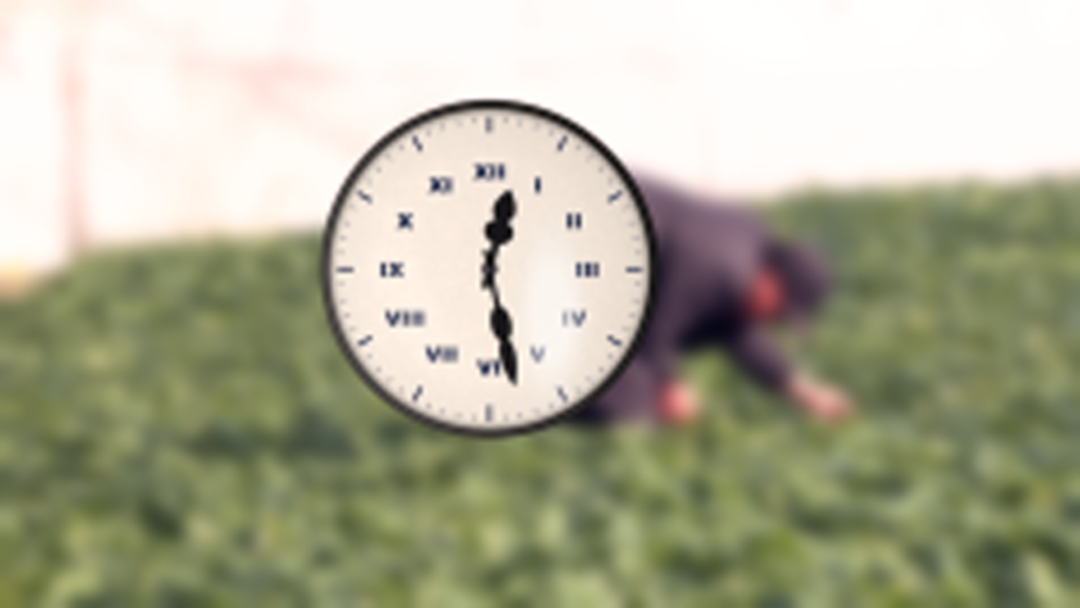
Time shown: 12:28
